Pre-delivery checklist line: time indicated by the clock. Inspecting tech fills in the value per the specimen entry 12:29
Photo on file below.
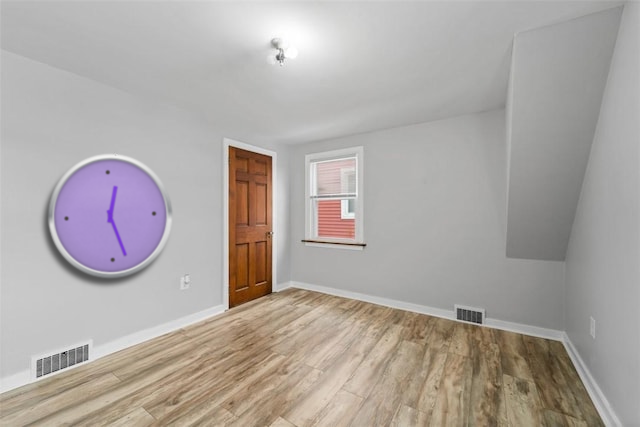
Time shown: 12:27
